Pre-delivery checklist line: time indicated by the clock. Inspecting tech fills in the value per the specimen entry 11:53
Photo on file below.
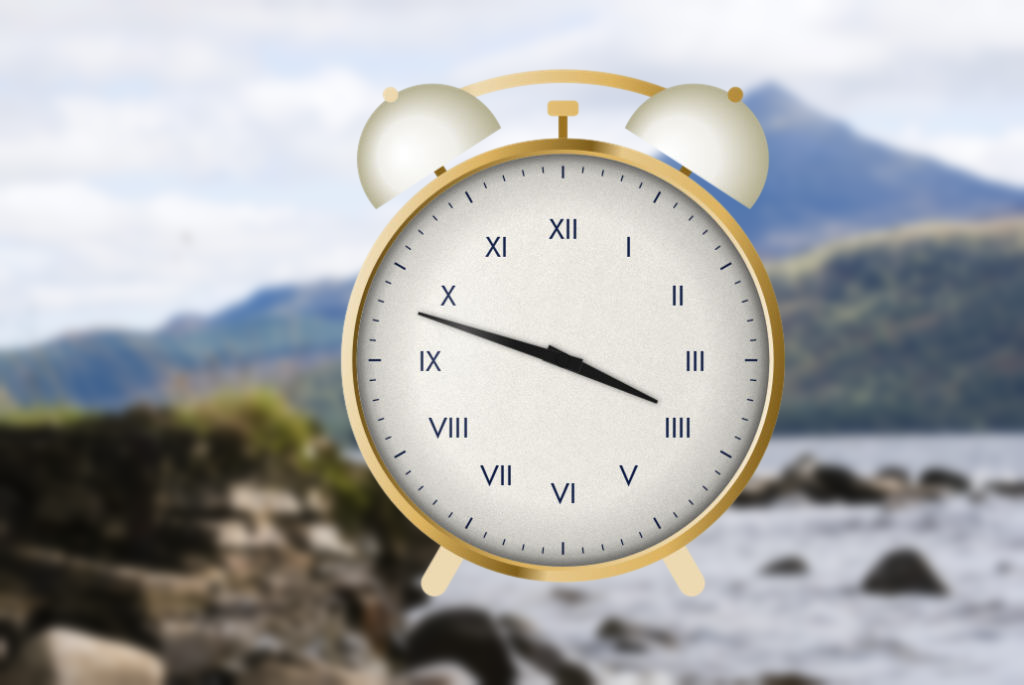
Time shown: 3:48
